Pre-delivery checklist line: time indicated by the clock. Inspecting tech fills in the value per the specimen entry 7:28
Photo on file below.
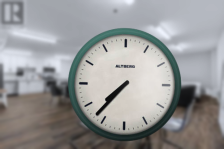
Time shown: 7:37
